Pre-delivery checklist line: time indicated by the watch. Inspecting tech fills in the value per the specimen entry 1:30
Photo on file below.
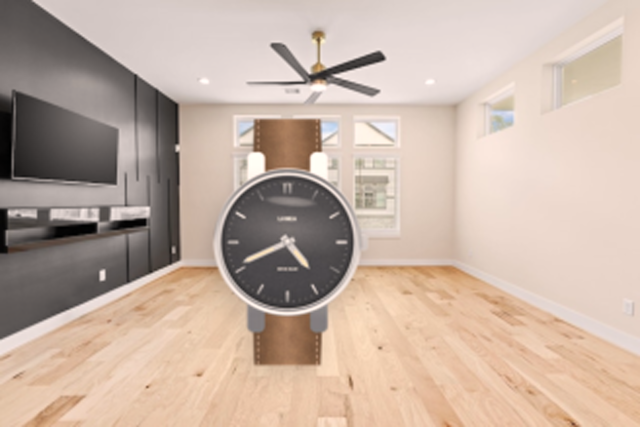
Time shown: 4:41
